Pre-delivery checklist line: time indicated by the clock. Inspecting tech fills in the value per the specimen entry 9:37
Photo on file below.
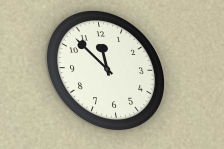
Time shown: 11:53
